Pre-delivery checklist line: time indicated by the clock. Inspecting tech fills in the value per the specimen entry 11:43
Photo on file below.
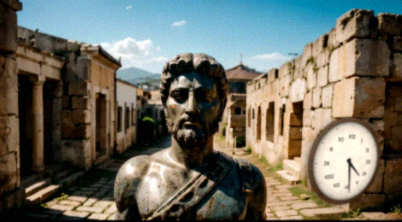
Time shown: 4:29
